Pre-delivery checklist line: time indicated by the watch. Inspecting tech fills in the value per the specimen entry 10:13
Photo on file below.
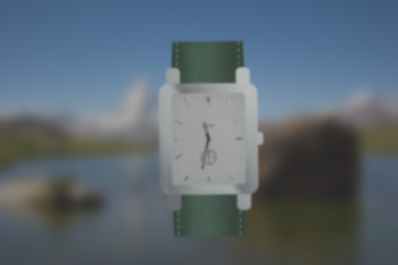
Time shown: 11:32
